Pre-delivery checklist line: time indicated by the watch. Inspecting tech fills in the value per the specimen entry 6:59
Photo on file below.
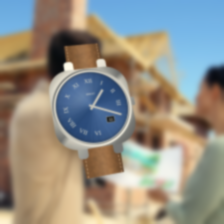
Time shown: 1:19
